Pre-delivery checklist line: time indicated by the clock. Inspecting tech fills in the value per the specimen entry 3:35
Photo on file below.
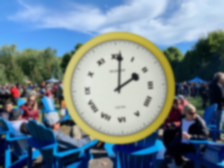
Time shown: 2:01
